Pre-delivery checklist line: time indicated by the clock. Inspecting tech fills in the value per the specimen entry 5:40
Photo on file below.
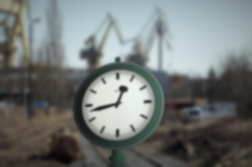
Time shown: 12:43
